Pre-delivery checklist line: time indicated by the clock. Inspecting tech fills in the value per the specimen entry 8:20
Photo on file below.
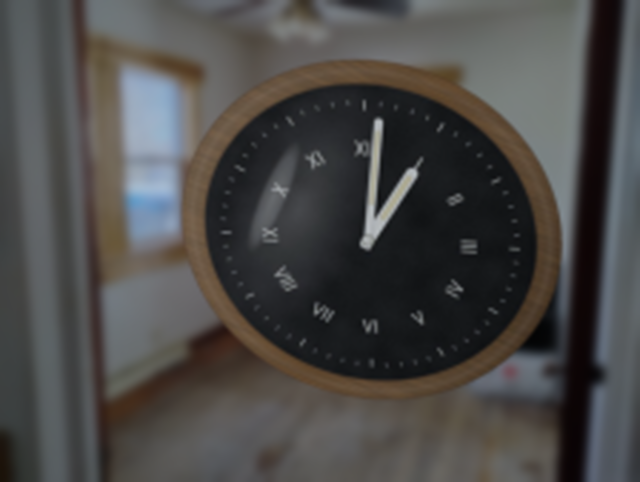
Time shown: 1:01
